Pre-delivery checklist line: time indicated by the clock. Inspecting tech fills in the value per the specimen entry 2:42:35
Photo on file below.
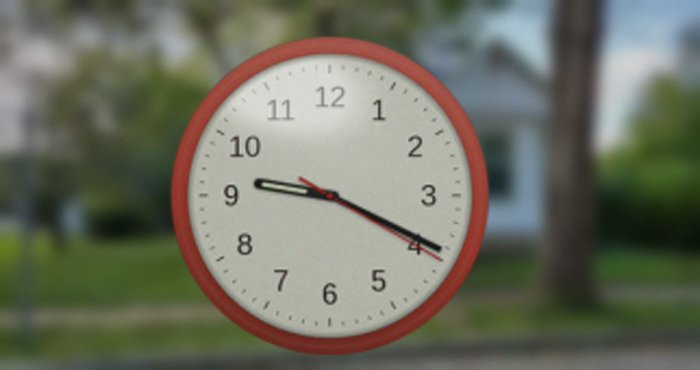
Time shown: 9:19:20
